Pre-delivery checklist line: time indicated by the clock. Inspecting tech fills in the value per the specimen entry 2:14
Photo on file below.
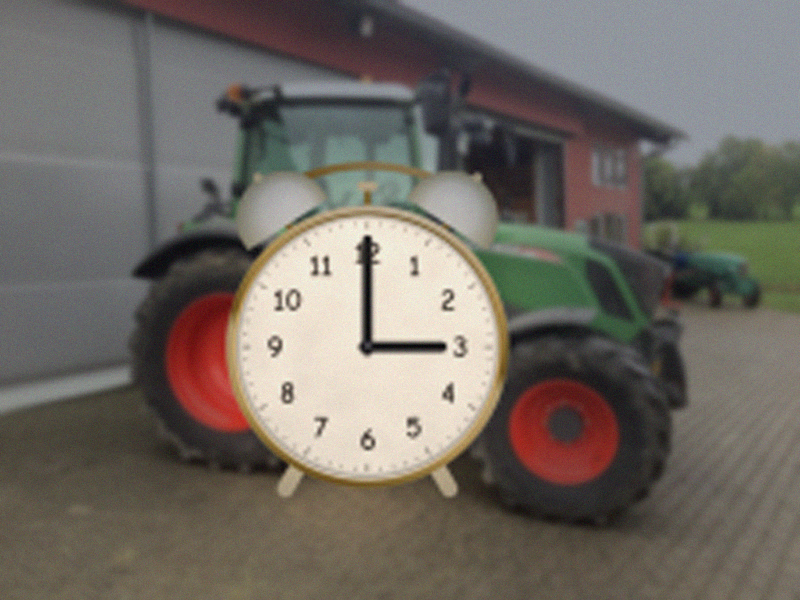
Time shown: 3:00
